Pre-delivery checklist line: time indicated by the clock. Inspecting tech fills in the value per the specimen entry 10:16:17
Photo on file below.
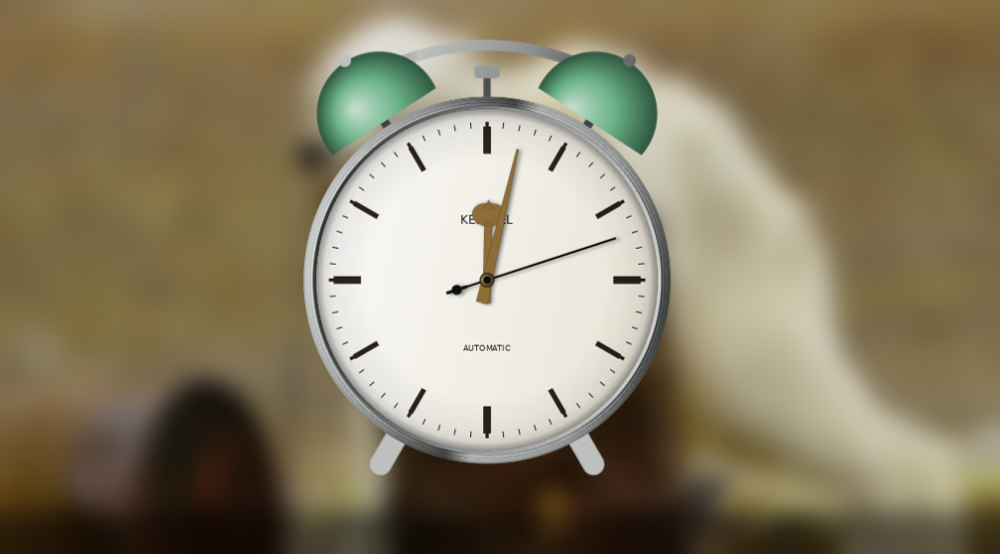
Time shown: 12:02:12
